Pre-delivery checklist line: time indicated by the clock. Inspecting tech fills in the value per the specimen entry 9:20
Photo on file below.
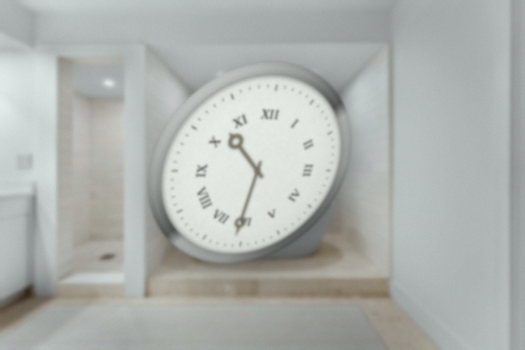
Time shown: 10:31
